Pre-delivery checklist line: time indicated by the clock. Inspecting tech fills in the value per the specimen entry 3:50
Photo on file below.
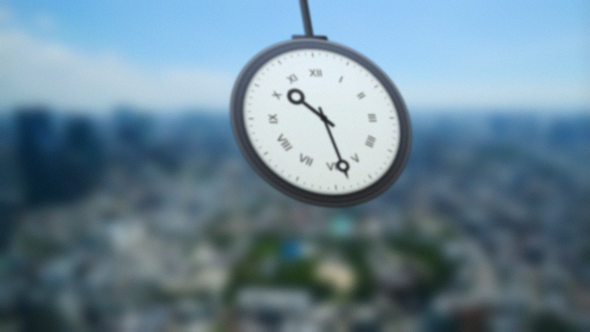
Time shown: 10:28
